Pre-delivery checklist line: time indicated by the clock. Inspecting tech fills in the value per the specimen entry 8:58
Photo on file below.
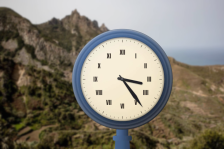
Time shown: 3:24
